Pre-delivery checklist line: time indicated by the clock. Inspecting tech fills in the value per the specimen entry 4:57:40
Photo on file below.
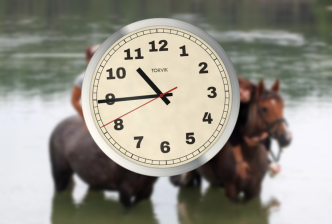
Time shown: 10:44:41
